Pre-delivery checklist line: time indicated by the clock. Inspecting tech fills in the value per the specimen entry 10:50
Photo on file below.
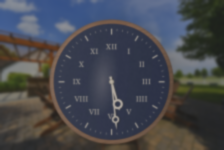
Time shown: 5:29
